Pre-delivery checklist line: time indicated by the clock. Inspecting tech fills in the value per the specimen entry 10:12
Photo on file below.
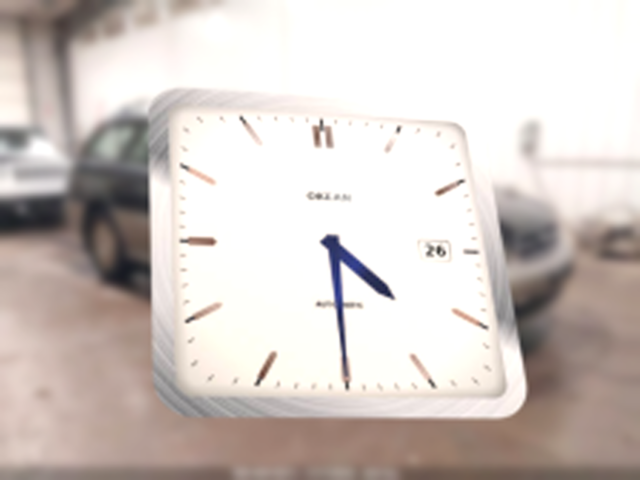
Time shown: 4:30
